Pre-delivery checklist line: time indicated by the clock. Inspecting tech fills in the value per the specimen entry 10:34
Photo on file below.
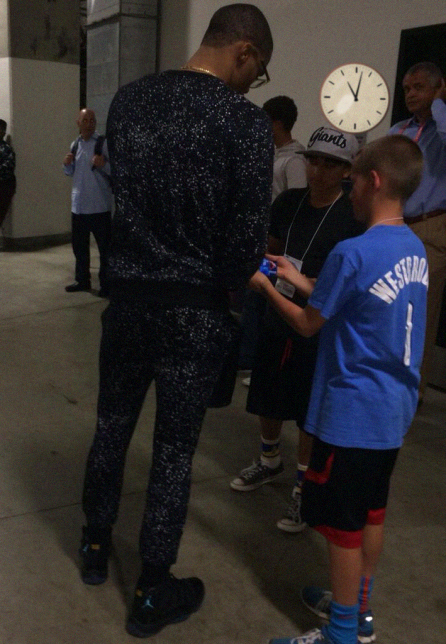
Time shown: 11:02
